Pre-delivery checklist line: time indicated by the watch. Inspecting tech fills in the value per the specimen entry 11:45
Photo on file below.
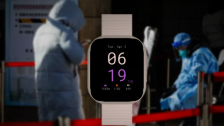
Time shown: 6:19
